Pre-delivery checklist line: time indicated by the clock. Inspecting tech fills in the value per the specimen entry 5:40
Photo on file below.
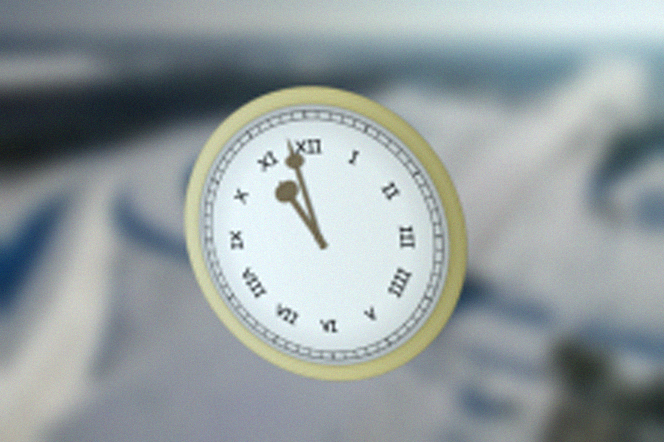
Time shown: 10:58
